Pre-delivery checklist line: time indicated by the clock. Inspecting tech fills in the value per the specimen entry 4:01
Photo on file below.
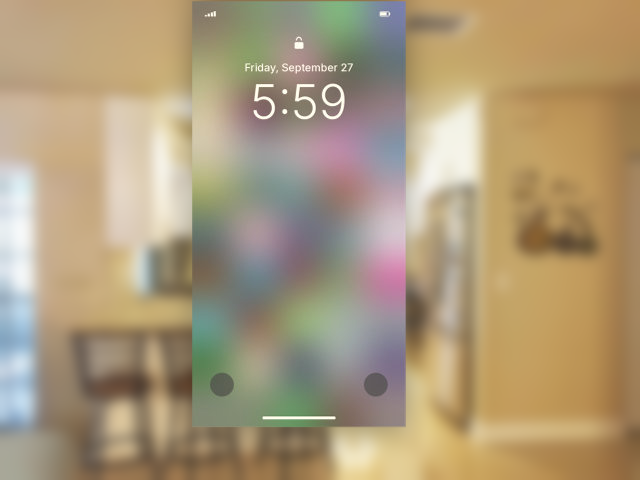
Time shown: 5:59
